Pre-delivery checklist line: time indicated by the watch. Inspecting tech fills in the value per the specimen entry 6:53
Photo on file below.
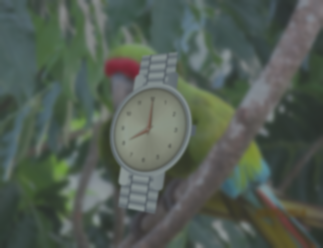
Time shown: 8:00
